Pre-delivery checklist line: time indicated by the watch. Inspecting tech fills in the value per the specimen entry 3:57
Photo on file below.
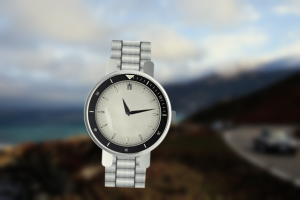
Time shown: 11:13
